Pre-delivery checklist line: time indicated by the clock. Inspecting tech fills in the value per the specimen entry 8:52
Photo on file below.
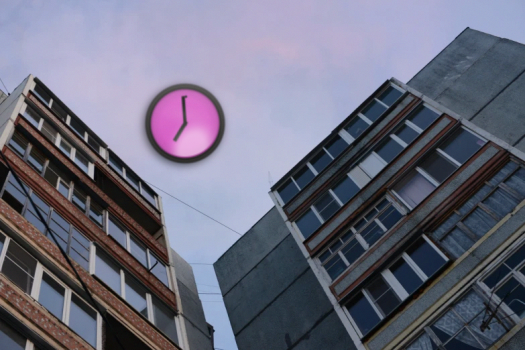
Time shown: 6:59
